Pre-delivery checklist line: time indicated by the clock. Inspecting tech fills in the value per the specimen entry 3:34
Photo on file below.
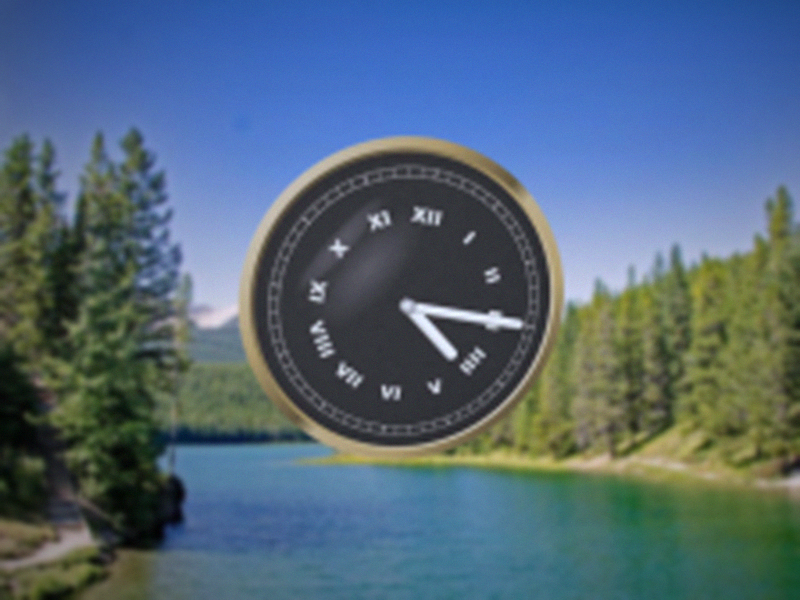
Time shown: 4:15
